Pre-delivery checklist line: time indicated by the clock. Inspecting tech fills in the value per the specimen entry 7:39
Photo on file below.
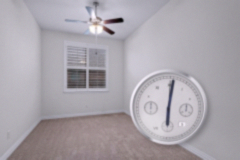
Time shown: 6:01
